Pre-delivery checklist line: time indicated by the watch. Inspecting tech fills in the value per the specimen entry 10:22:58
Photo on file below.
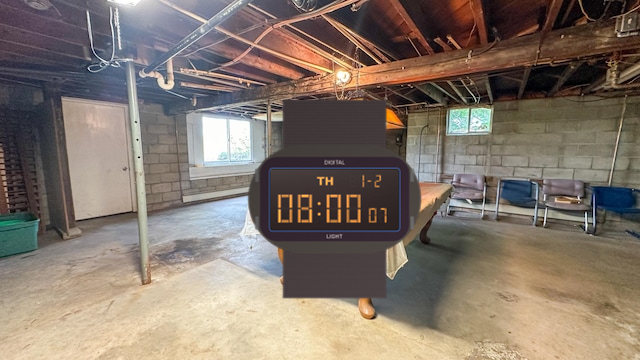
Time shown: 8:00:07
